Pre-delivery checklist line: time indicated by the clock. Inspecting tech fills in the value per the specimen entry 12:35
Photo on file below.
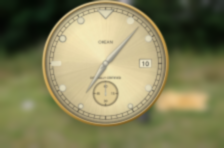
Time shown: 7:07
